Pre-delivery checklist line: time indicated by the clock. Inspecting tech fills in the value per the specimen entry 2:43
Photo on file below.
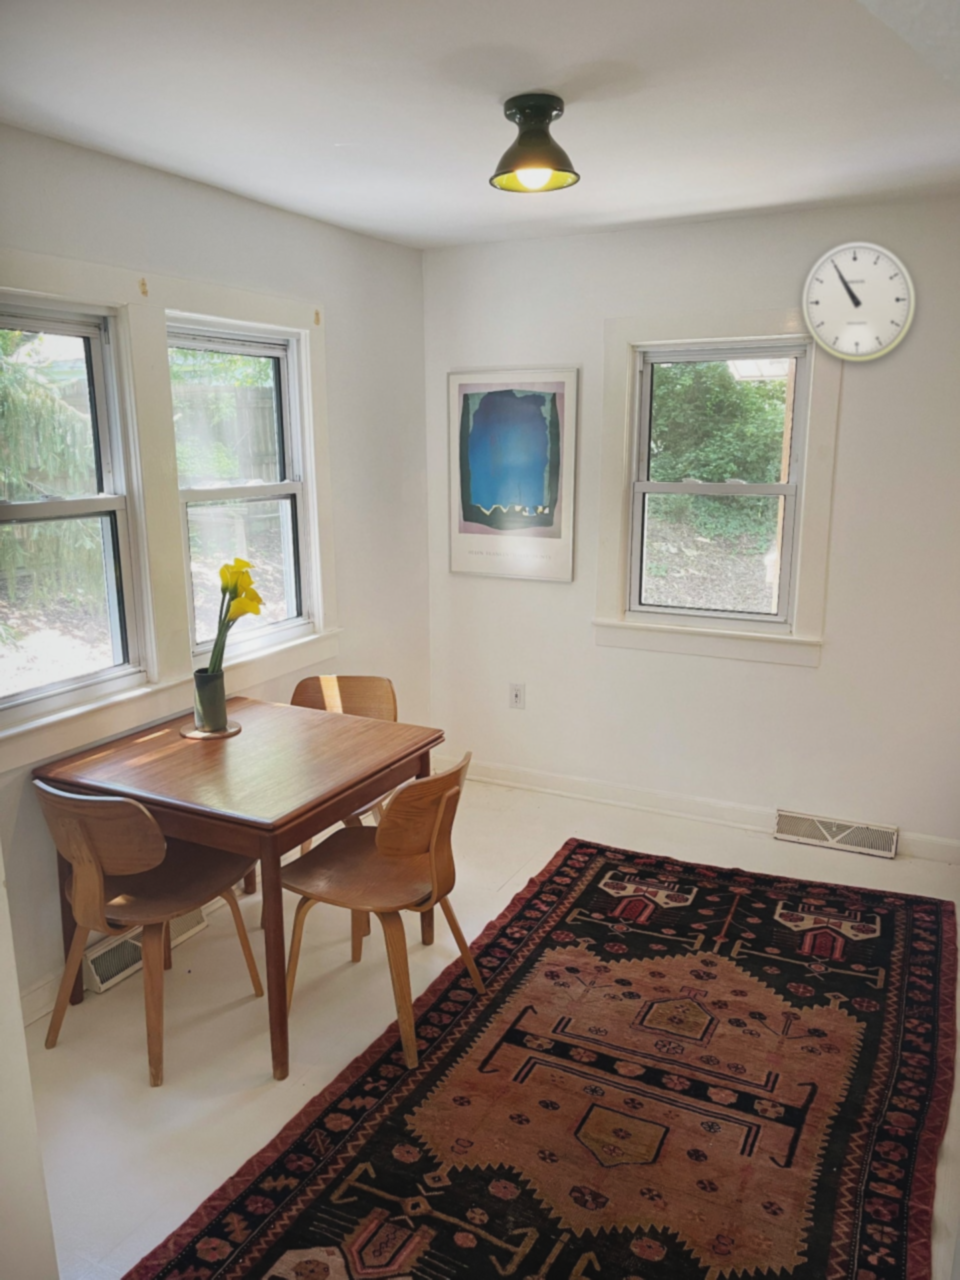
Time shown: 10:55
